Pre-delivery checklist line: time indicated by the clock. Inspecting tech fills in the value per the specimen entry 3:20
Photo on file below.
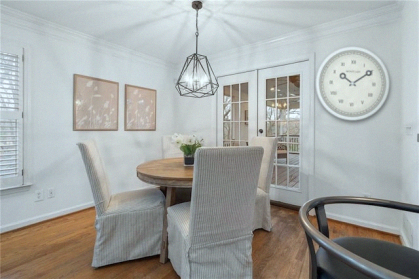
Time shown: 10:09
